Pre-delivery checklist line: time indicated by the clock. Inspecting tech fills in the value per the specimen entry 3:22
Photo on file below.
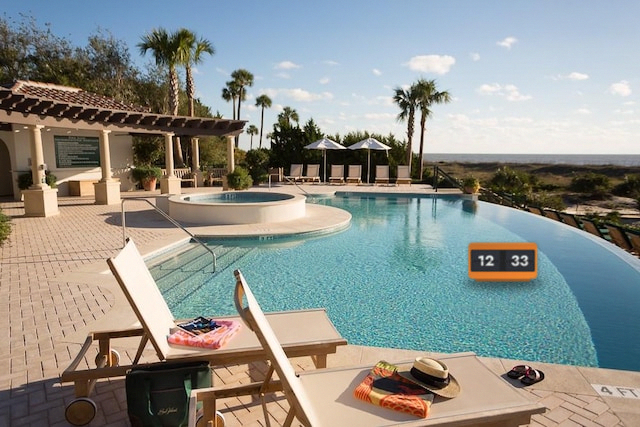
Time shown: 12:33
